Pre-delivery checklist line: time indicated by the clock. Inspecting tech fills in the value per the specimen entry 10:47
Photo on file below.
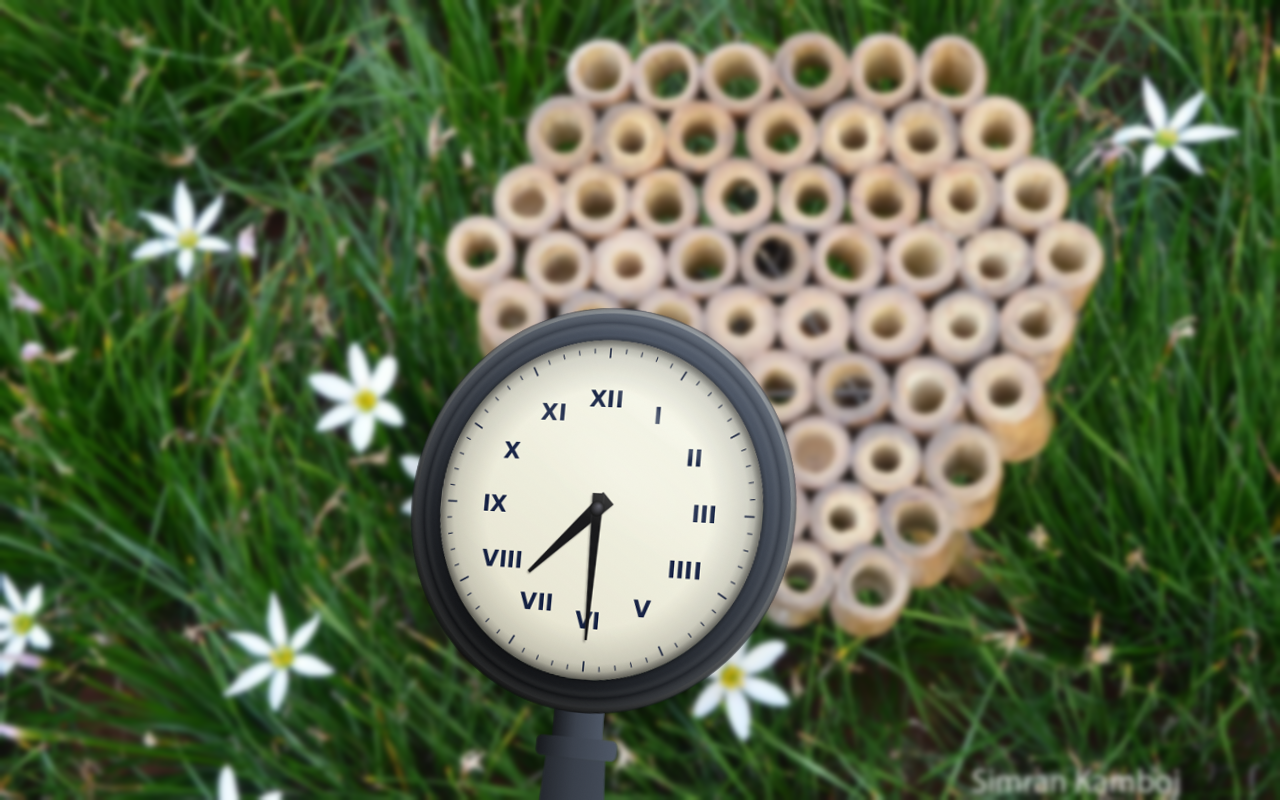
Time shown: 7:30
